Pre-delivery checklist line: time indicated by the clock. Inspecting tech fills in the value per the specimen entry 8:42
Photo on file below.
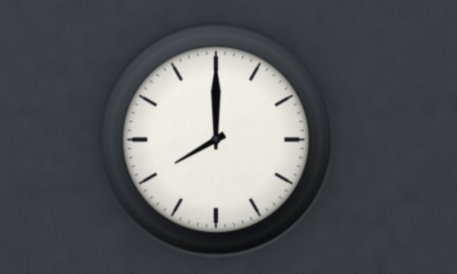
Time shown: 8:00
